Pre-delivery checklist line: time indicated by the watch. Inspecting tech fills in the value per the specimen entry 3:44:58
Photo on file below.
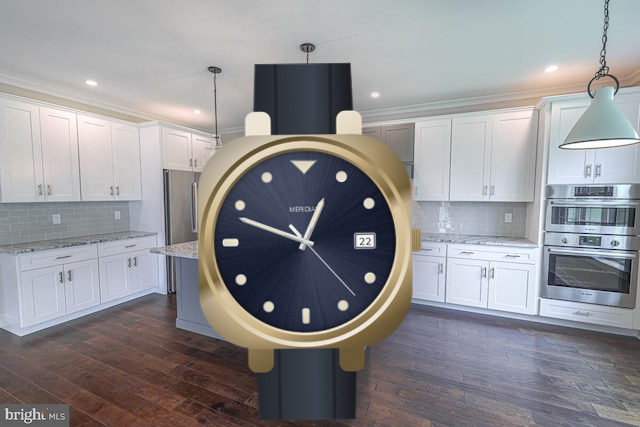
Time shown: 12:48:23
